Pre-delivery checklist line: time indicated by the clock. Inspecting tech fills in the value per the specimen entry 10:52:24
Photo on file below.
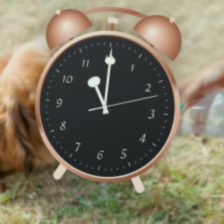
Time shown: 11:00:12
